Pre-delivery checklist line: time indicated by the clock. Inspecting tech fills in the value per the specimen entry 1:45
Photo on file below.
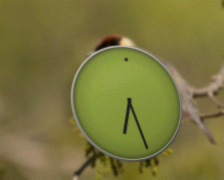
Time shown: 6:27
